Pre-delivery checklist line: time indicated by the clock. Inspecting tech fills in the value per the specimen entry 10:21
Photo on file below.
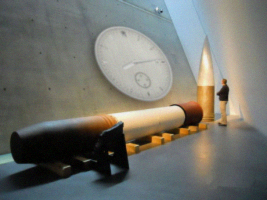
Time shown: 8:14
